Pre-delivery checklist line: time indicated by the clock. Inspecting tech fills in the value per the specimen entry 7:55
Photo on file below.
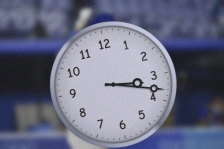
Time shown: 3:18
